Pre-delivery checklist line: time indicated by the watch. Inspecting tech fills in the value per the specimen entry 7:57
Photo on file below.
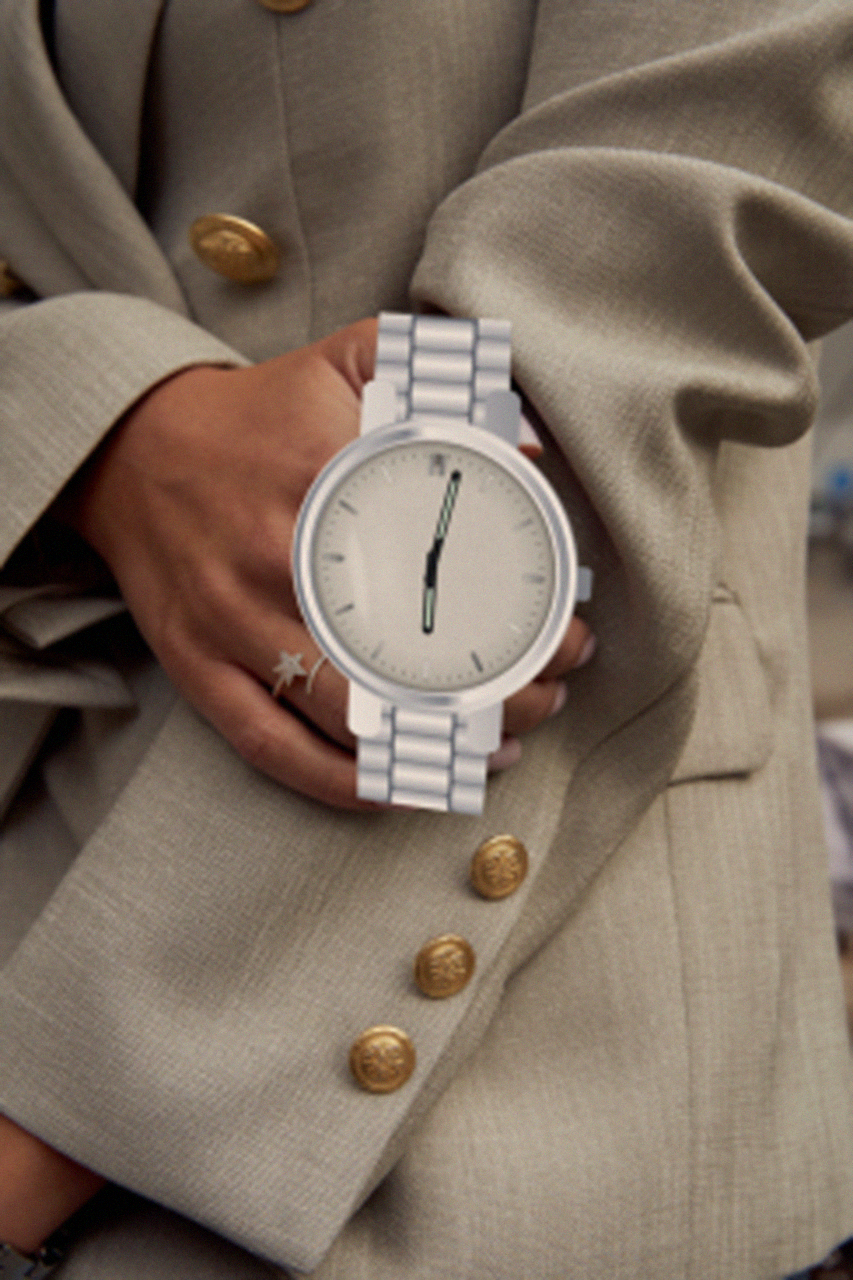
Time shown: 6:02
